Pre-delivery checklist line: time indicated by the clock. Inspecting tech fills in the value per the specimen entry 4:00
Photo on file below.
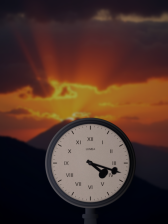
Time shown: 4:18
